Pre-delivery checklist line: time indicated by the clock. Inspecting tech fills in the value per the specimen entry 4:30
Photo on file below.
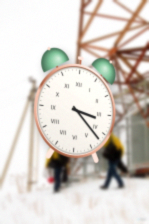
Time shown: 3:22
